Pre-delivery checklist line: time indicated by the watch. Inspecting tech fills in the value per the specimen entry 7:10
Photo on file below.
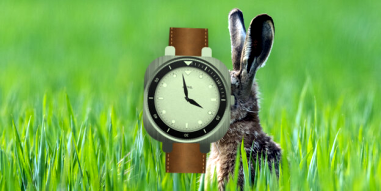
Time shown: 3:58
